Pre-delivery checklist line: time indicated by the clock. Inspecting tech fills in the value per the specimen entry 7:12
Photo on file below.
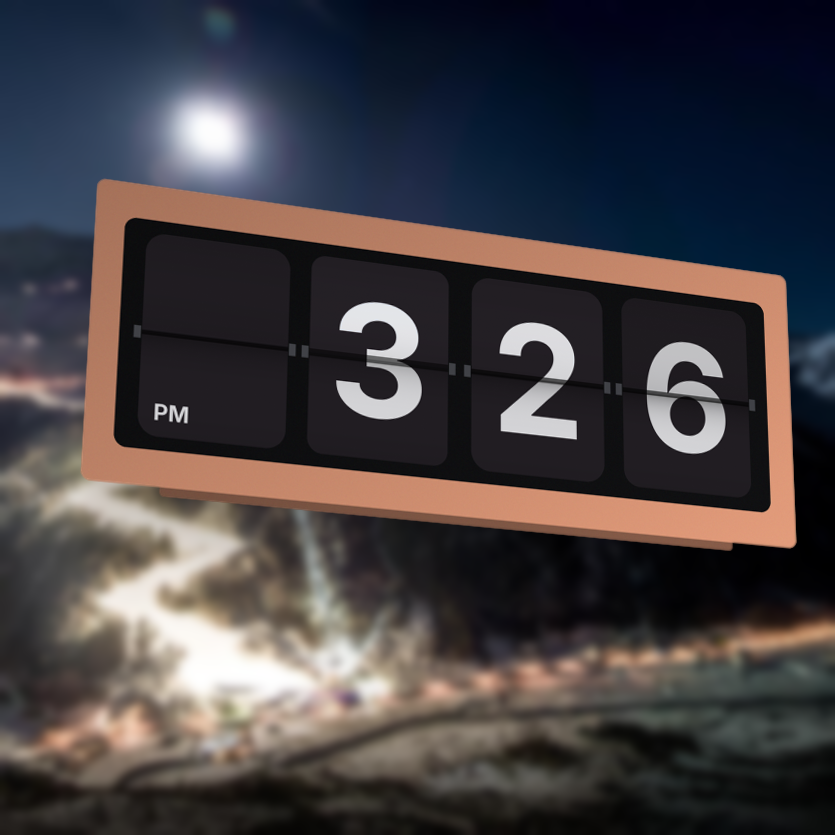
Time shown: 3:26
